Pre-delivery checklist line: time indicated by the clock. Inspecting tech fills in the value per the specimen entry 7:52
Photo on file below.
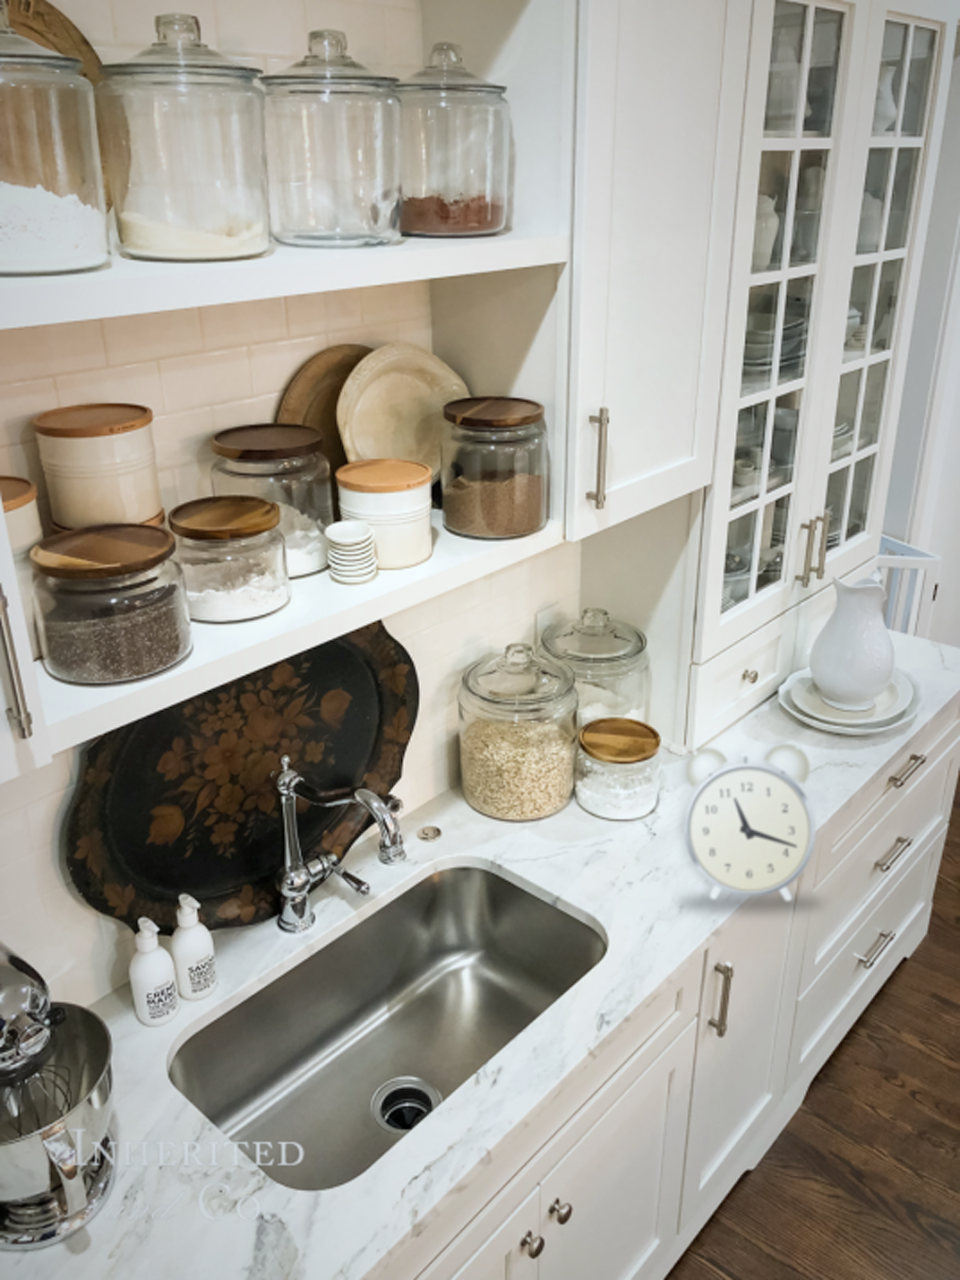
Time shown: 11:18
